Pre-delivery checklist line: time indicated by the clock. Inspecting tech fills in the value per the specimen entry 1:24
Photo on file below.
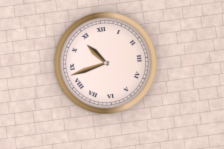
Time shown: 10:43
